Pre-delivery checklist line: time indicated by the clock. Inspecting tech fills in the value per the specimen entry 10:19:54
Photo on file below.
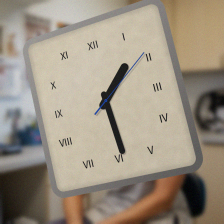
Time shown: 1:29:09
